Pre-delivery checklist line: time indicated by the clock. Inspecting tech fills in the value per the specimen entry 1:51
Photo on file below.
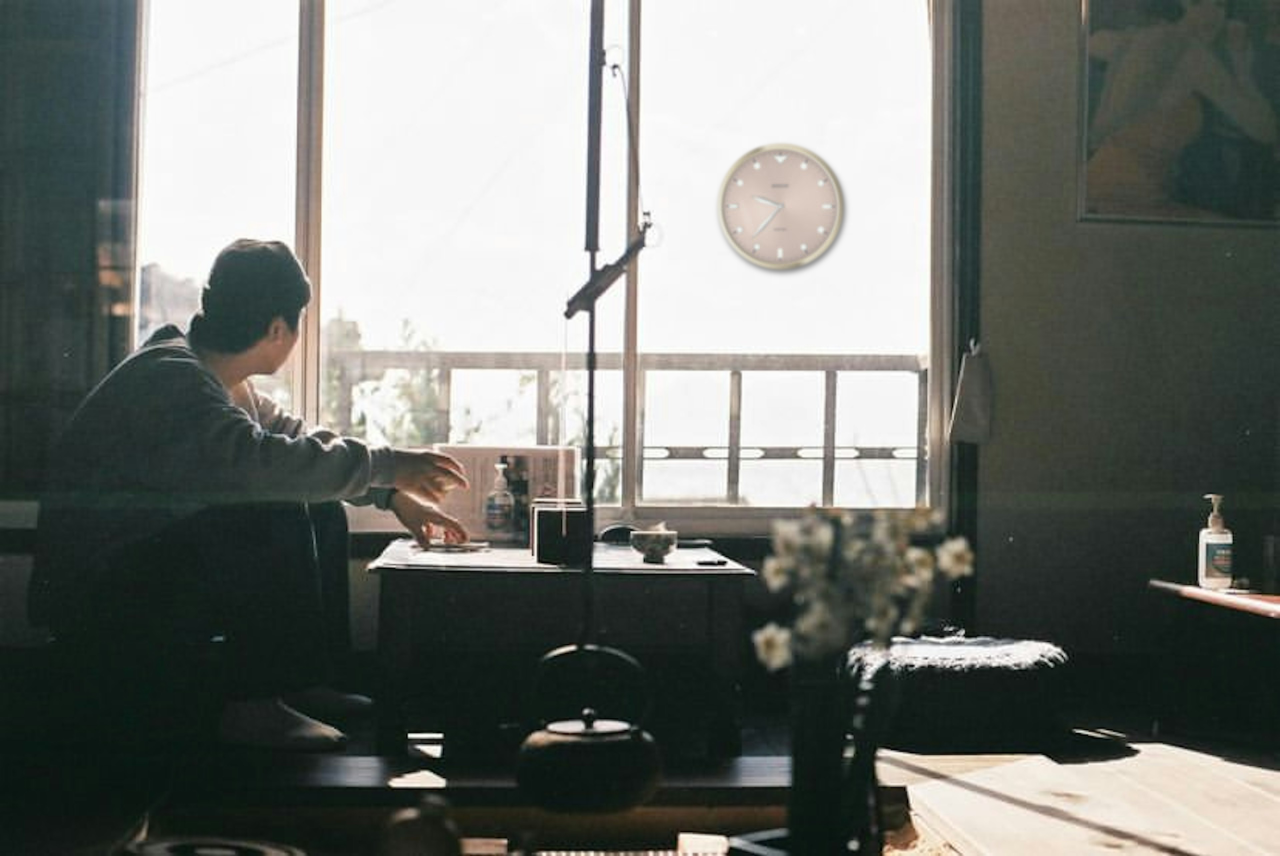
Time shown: 9:37
